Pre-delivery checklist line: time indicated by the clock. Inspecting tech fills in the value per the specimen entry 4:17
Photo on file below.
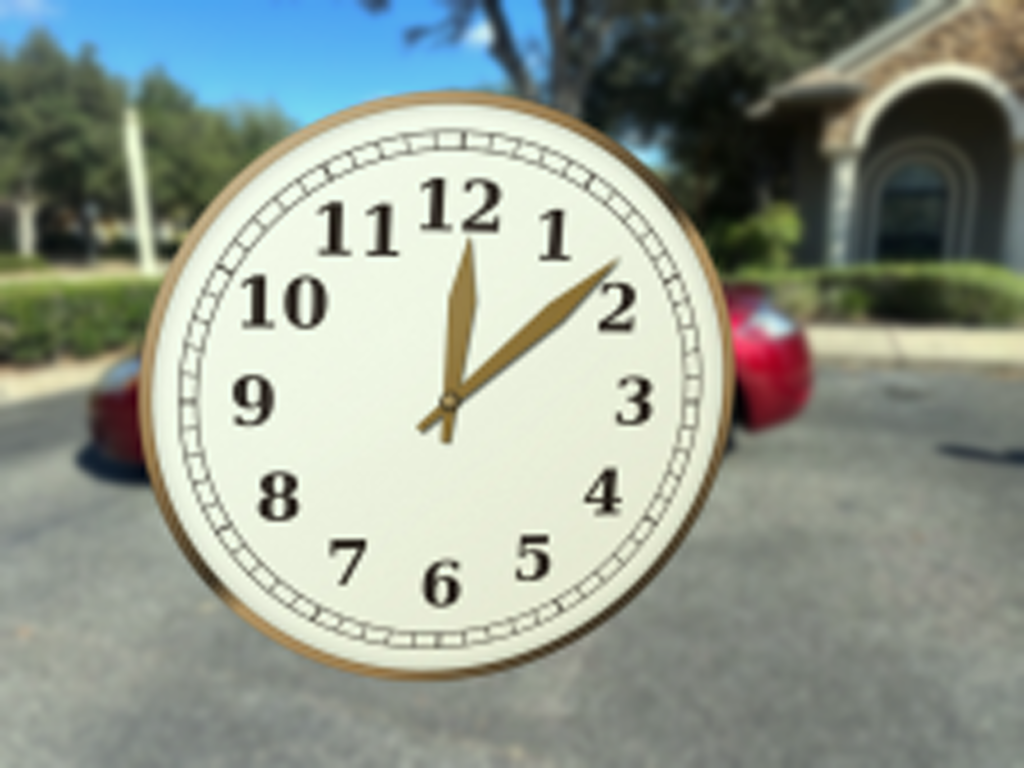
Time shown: 12:08
